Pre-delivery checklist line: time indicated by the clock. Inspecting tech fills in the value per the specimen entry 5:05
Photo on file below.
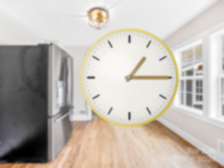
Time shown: 1:15
